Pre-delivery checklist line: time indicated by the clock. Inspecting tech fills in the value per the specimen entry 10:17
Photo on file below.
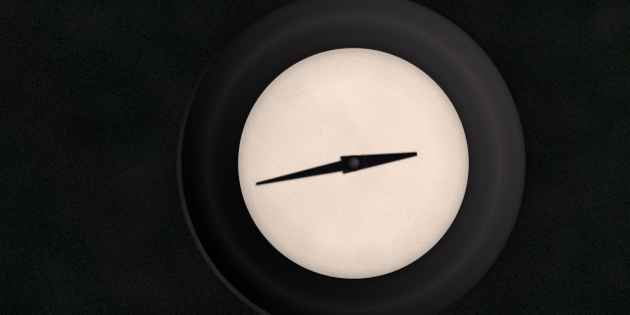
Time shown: 2:43
